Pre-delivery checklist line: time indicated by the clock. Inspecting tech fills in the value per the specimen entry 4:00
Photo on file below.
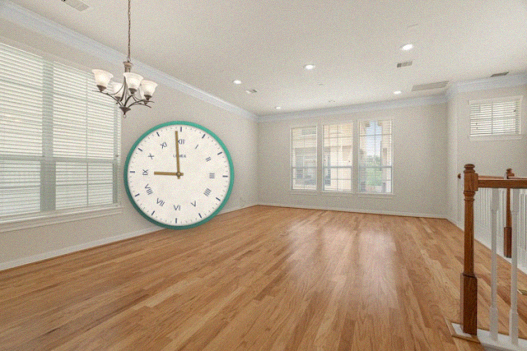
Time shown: 8:59
